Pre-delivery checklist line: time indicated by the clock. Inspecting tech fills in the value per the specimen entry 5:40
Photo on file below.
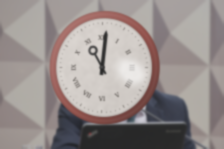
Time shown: 11:01
